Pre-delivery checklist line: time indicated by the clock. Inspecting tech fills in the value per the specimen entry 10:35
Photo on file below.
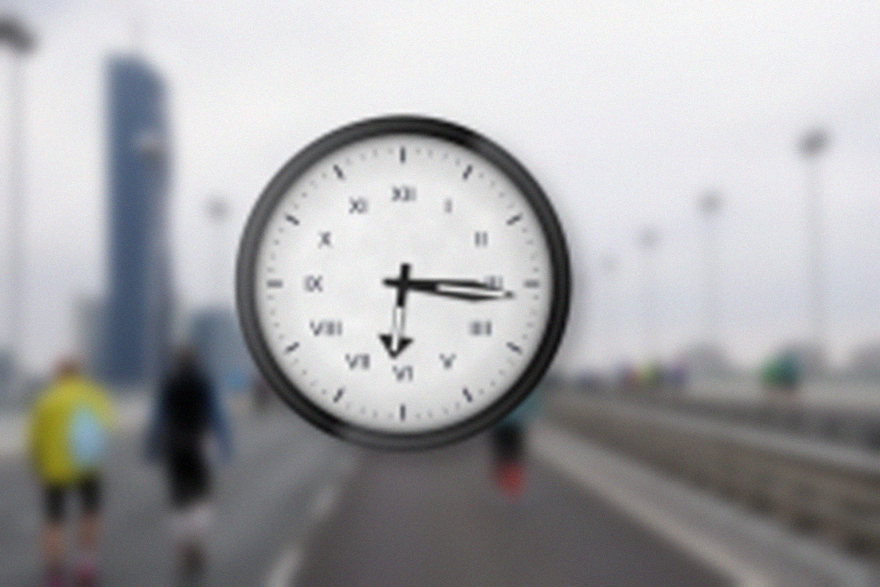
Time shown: 6:16
